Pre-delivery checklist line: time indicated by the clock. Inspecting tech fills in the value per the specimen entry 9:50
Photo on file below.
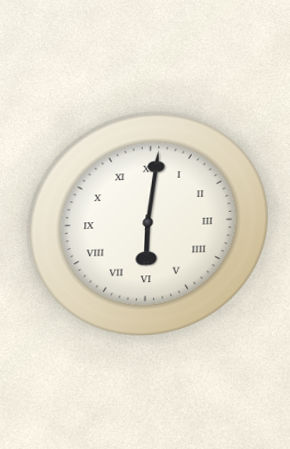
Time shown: 6:01
